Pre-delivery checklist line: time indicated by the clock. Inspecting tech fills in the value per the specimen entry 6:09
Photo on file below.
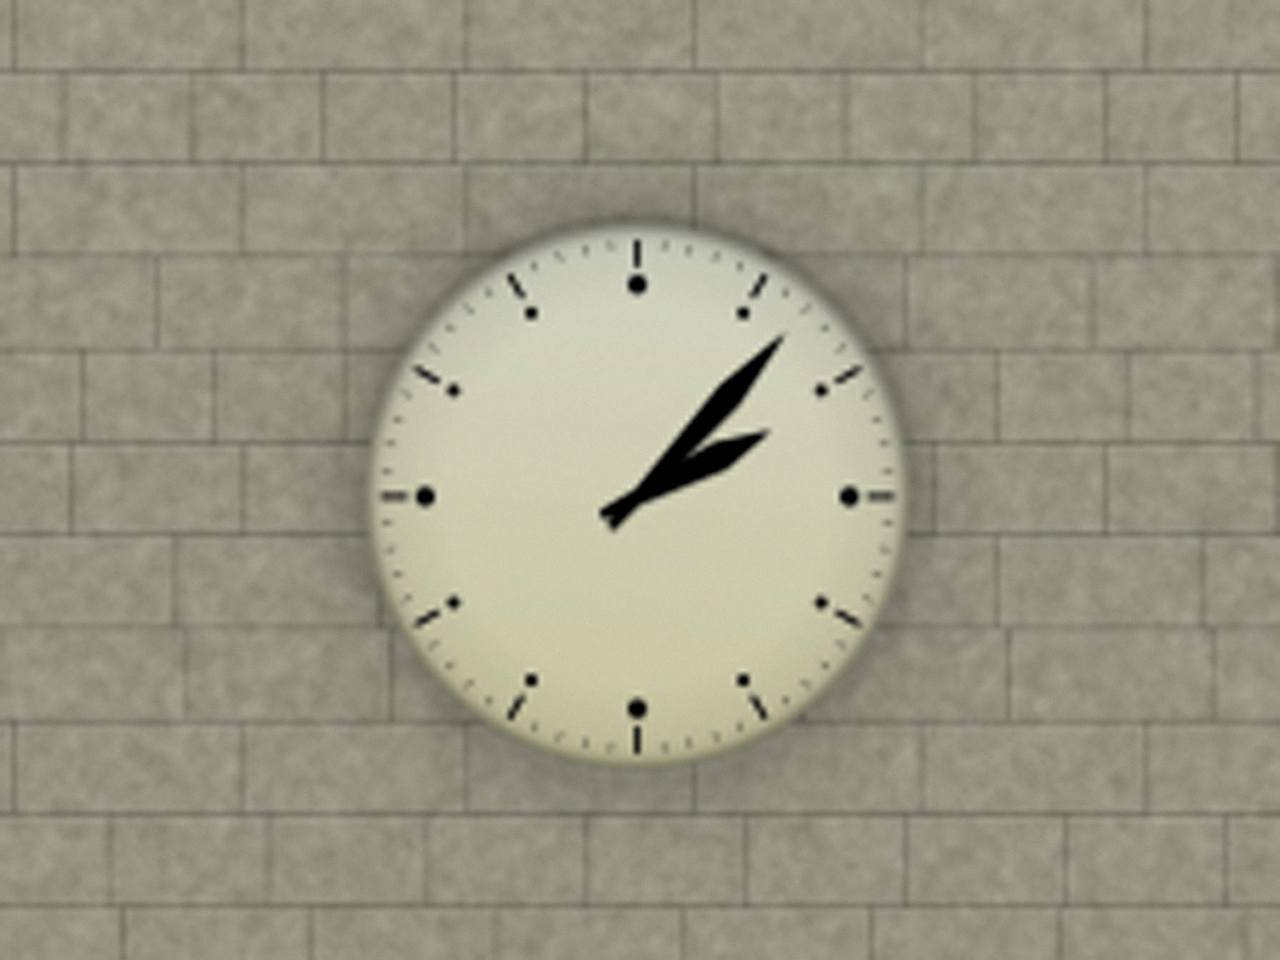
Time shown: 2:07
